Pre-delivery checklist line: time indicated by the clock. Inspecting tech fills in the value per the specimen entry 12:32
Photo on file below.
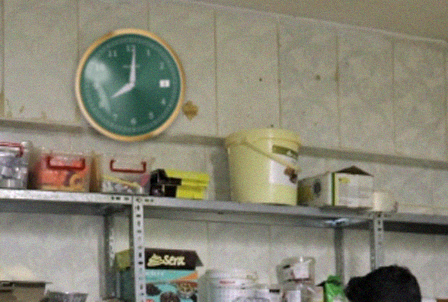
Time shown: 8:01
